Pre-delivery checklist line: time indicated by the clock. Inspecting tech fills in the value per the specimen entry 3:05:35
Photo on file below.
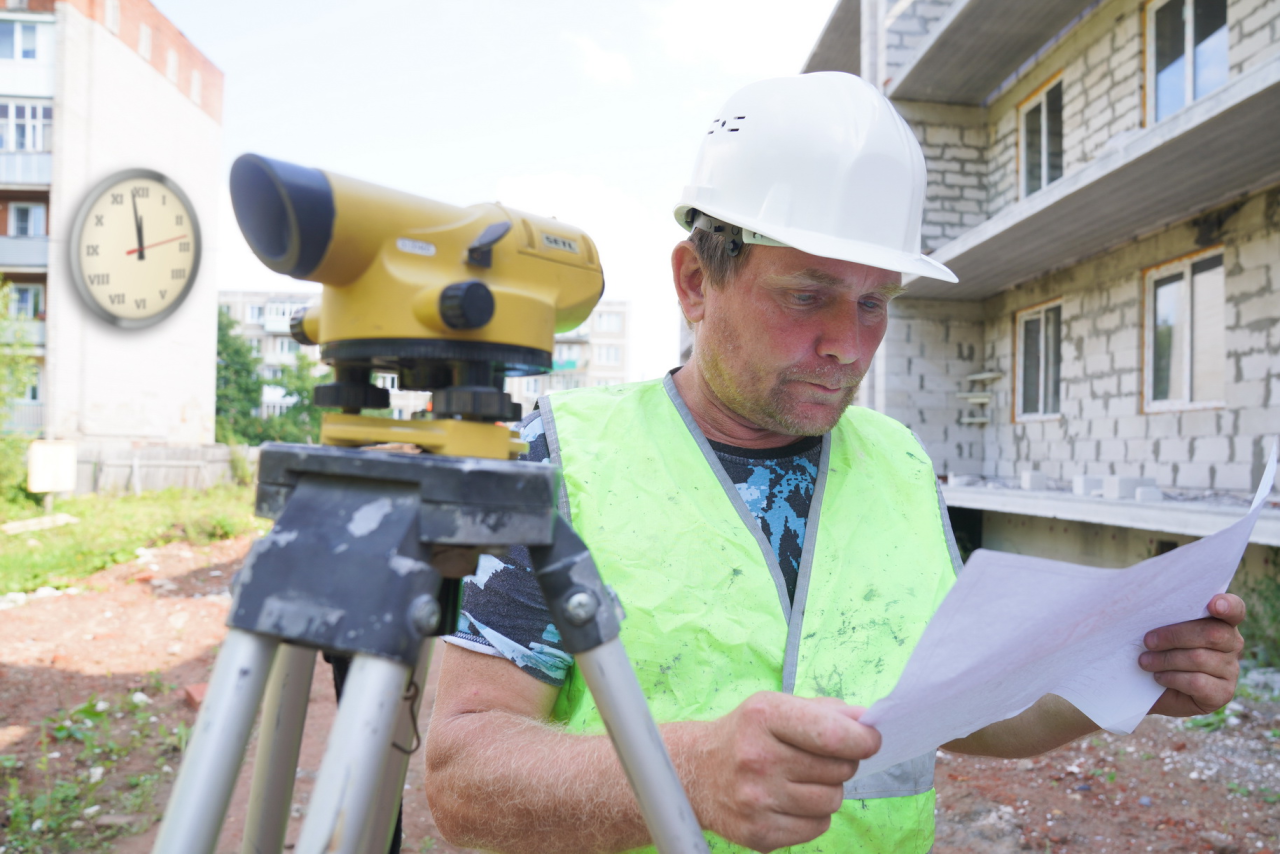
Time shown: 11:58:13
